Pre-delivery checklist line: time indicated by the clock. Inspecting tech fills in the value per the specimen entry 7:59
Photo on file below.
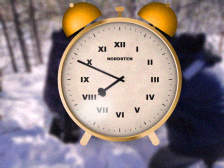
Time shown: 7:49
